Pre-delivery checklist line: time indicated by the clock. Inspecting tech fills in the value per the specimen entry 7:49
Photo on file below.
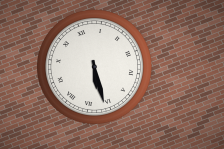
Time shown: 6:31
